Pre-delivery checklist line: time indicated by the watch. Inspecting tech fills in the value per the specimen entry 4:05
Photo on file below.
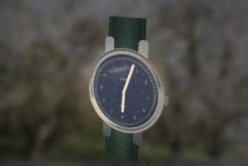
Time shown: 6:03
